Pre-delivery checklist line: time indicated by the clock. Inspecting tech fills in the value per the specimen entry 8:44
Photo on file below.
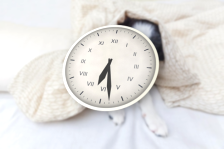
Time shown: 6:28
